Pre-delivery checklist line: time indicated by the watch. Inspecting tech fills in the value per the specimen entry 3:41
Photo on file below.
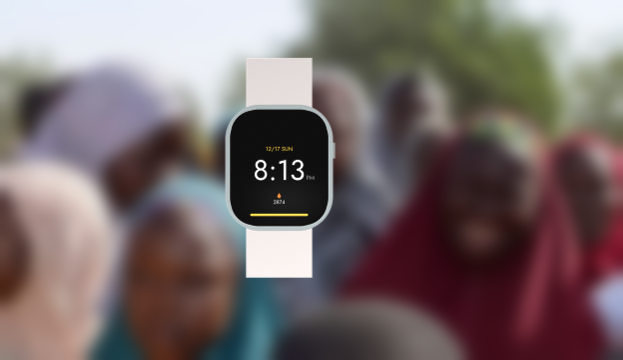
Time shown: 8:13
